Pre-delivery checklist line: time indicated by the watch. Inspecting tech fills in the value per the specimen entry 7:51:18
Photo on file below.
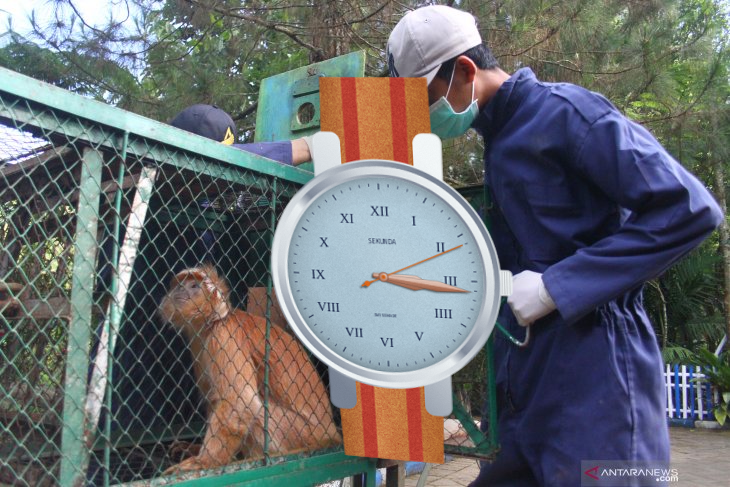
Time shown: 3:16:11
